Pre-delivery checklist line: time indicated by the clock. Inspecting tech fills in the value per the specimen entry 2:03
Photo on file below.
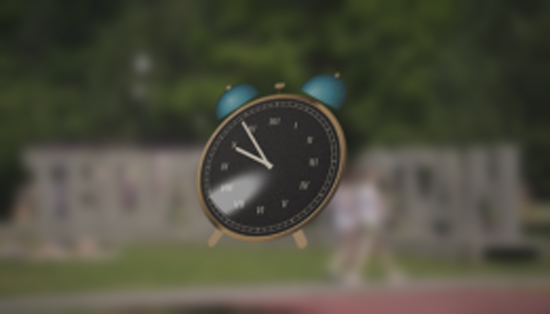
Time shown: 9:54
